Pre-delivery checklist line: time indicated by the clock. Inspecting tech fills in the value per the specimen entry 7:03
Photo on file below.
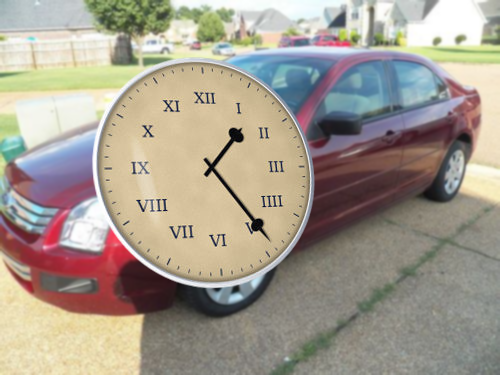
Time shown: 1:24
